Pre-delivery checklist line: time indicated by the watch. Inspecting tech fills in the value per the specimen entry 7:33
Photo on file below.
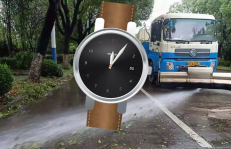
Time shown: 12:05
